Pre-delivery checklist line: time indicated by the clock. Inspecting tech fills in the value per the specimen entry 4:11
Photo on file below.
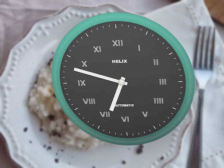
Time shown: 6:48
